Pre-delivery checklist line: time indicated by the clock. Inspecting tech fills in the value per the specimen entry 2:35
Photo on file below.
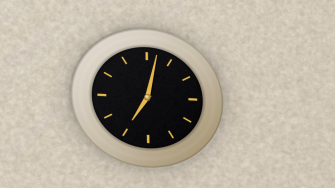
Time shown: 7:02
